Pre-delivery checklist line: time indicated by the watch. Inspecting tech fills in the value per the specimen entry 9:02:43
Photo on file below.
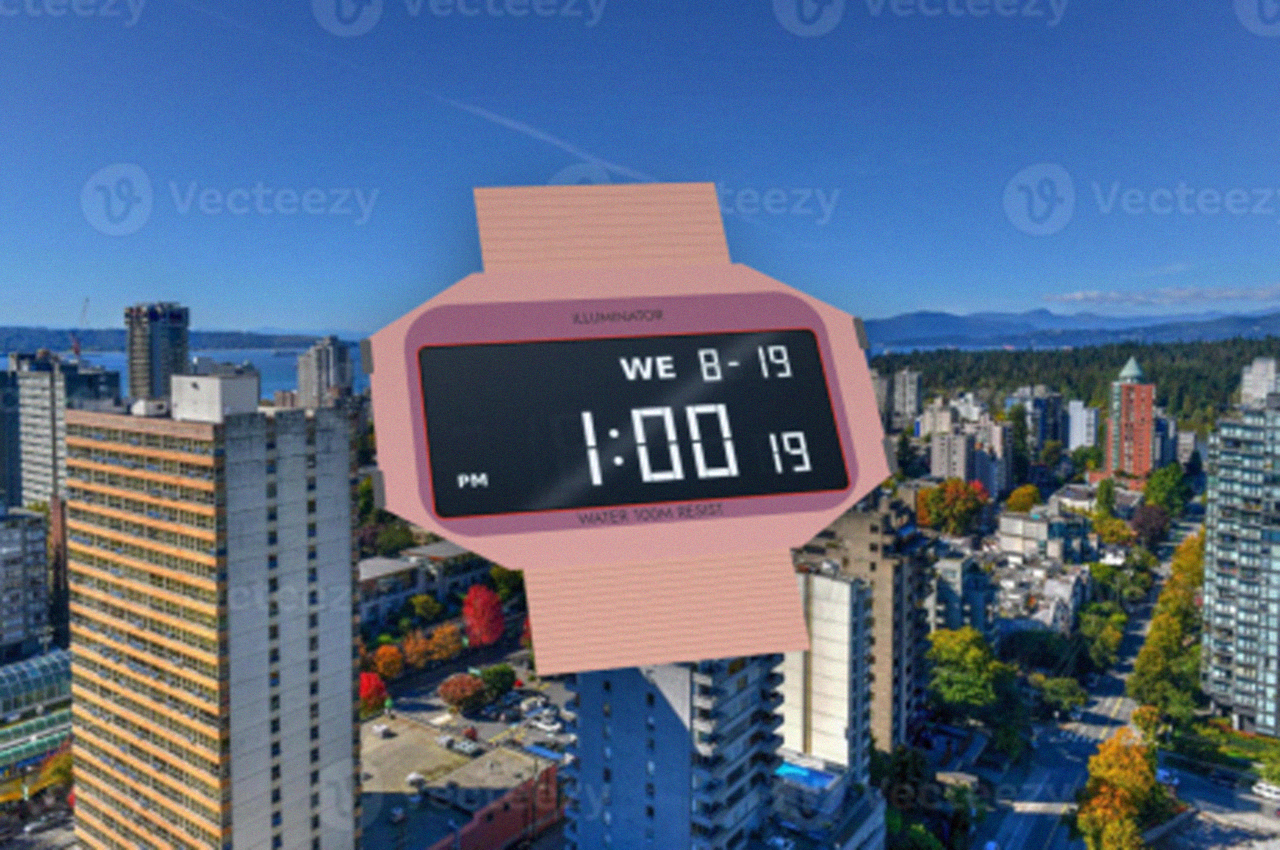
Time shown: 1:00:19
